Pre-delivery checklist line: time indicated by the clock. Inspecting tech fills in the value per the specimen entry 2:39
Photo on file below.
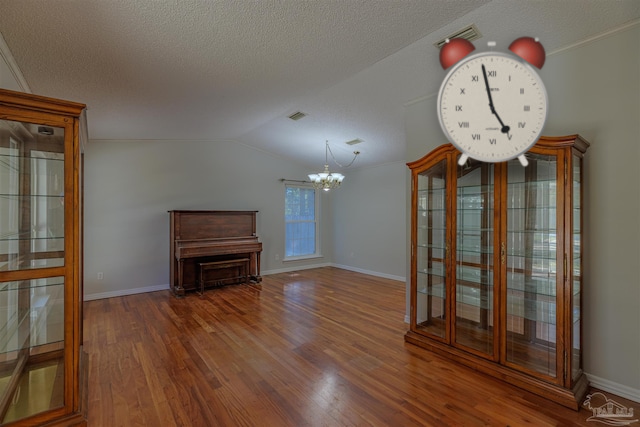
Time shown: 4:58
